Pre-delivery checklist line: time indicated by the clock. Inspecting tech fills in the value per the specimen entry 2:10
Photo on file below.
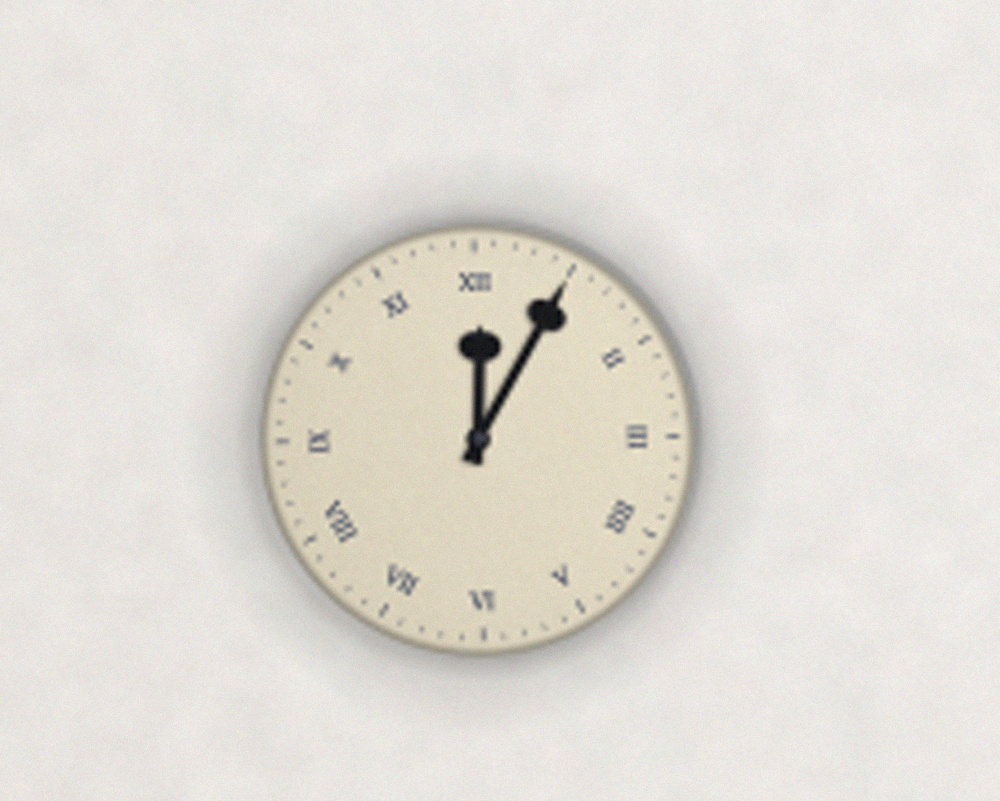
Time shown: 12:05
